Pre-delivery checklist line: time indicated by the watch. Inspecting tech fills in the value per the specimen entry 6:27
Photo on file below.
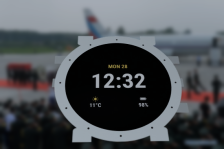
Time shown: 12:32
